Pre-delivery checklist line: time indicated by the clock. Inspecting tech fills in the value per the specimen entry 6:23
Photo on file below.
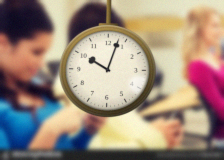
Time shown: 10:03
